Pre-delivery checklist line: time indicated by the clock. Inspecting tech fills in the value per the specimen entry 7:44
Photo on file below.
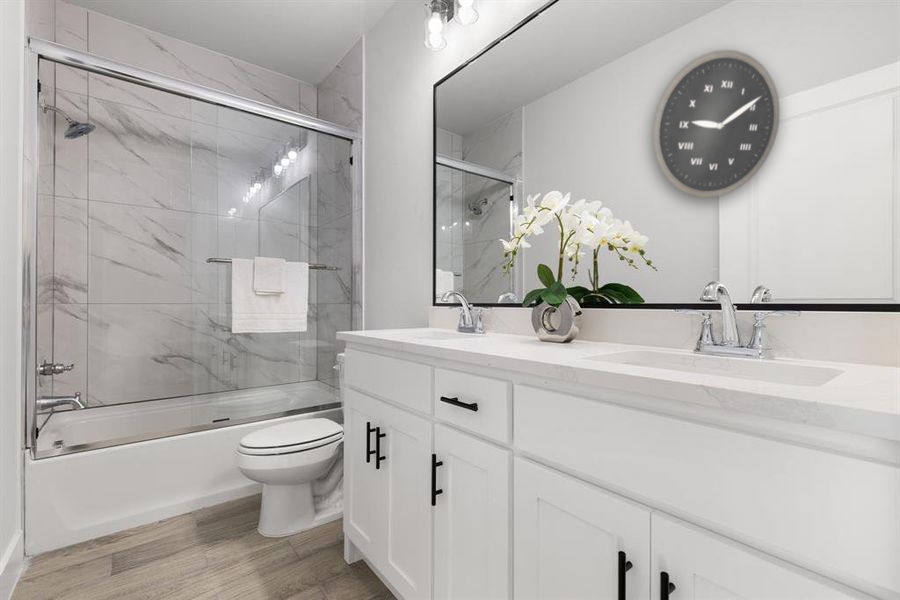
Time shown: 9:09
